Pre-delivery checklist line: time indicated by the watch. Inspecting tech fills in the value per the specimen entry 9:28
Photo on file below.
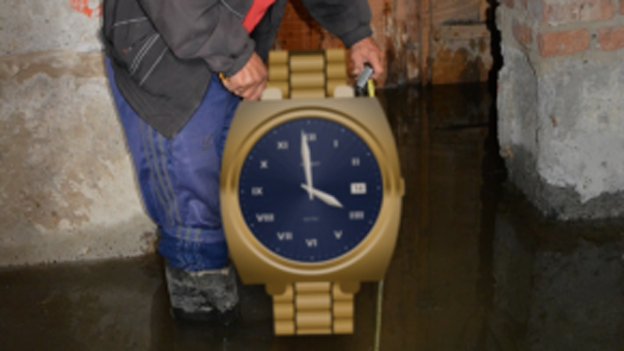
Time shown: 3:59
